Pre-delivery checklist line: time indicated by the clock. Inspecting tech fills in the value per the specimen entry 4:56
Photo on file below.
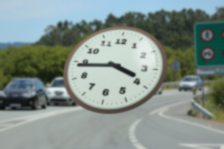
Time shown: 3:44
